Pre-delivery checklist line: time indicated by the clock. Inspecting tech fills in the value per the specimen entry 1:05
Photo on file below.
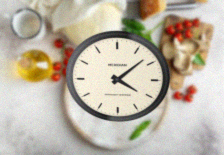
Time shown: 4:08
